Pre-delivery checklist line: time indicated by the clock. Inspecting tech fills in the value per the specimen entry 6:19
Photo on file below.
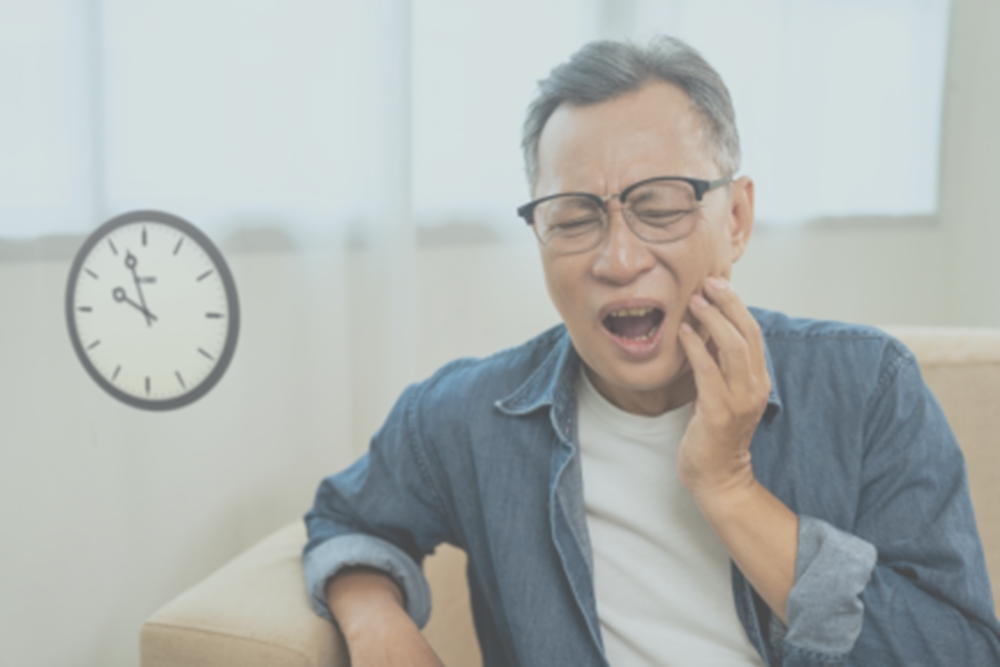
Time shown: 9:57
